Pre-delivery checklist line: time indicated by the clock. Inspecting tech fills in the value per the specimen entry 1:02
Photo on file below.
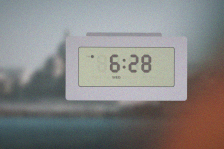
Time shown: 6:28
